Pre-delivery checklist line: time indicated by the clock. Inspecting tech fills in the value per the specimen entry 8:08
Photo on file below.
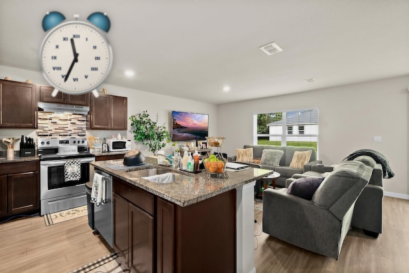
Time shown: 11:34
